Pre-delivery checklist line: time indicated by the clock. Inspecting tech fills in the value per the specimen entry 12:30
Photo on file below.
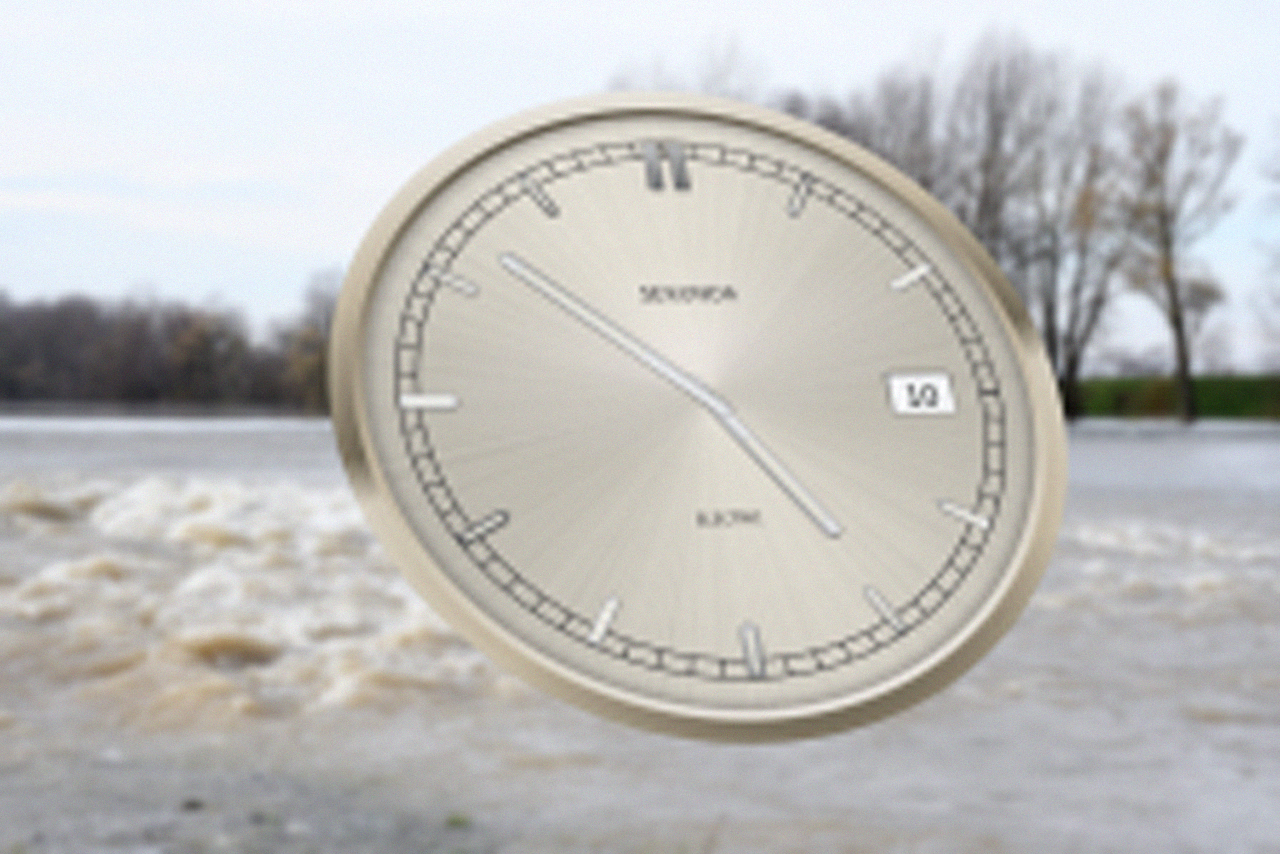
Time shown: 4:52
